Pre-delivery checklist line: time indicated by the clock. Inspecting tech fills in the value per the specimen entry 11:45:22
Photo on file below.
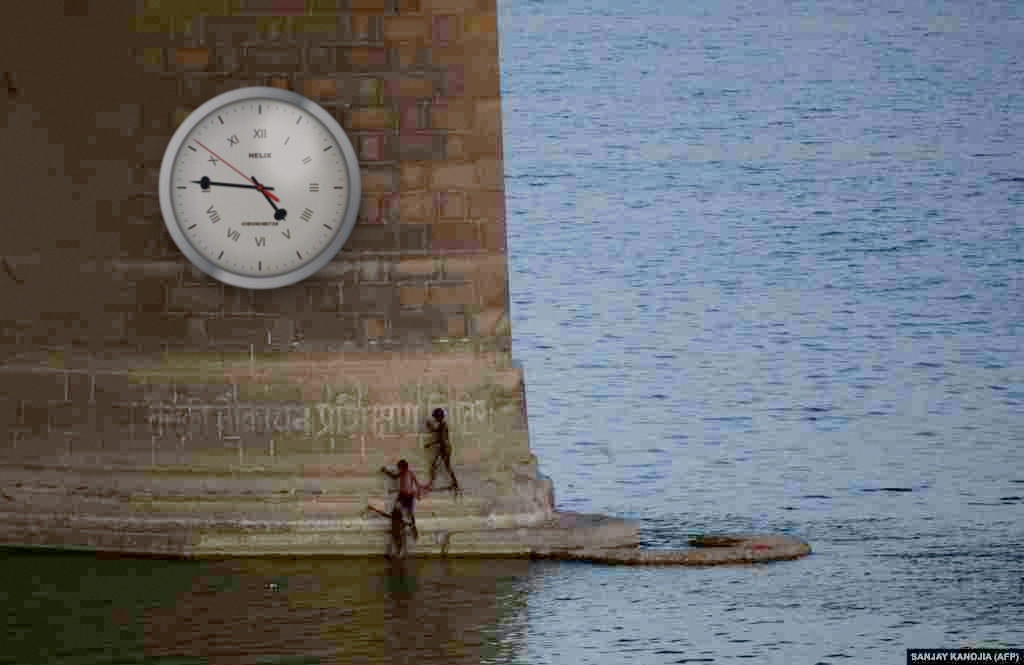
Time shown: 4:45:51
